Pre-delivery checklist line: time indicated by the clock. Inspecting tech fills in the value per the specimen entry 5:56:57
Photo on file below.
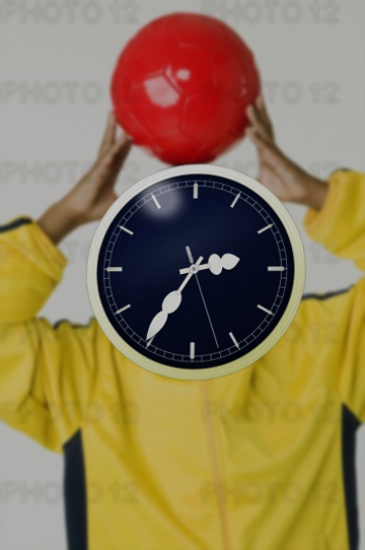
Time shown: 2:35:27
